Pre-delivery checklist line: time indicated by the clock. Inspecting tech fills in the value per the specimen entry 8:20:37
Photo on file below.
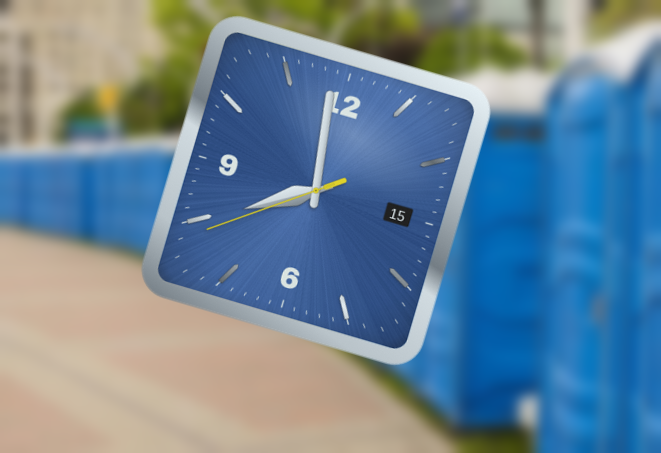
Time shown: 7:58:39
